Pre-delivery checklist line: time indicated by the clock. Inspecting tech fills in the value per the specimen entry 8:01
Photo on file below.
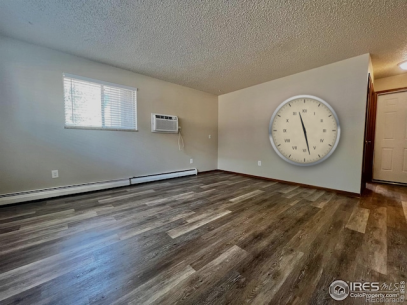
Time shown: 11:28
